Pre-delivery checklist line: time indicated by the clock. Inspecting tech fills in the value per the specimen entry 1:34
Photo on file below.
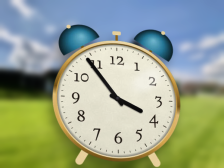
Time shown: 3:54
